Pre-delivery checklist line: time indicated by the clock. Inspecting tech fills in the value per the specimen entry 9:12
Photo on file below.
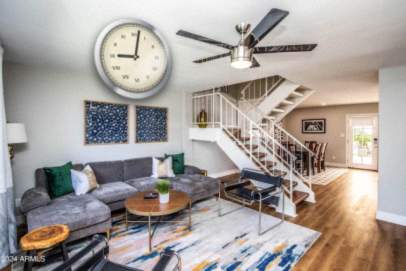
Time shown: 9:02
